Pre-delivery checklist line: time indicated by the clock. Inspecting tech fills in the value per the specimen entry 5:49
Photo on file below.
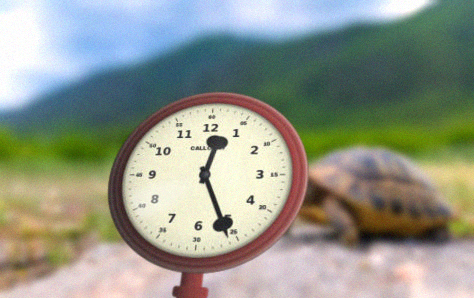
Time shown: 12:26
